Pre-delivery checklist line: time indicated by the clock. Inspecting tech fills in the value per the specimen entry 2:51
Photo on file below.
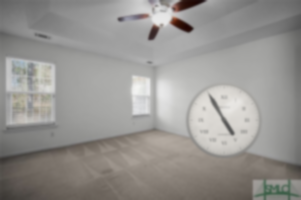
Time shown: 4:55
